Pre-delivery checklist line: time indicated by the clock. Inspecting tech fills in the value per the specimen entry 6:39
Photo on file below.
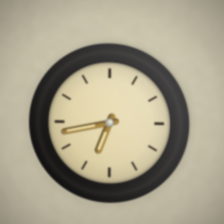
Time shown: 6:43
